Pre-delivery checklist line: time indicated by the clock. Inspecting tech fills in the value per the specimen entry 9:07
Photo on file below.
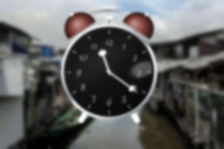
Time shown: 11:21
